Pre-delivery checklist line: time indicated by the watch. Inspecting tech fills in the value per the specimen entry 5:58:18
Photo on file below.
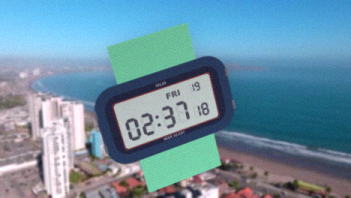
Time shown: 2:37:18
